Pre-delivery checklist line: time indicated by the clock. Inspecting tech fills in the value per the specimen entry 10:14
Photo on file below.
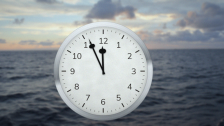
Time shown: 11:56
